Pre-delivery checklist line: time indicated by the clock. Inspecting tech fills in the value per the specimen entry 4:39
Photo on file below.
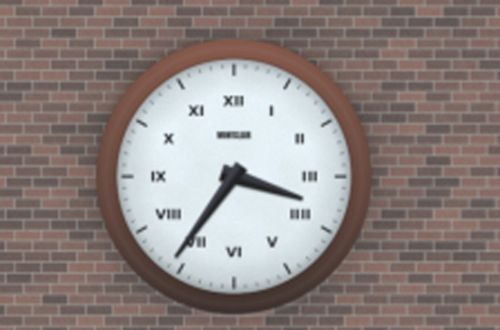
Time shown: 3:36
